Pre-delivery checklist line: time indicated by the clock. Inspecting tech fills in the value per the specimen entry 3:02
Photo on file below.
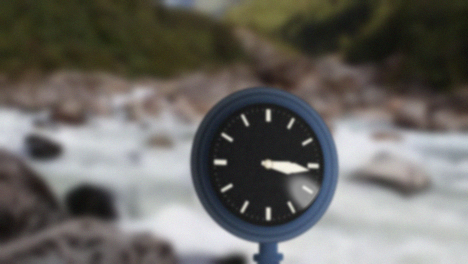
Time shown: 3:16
